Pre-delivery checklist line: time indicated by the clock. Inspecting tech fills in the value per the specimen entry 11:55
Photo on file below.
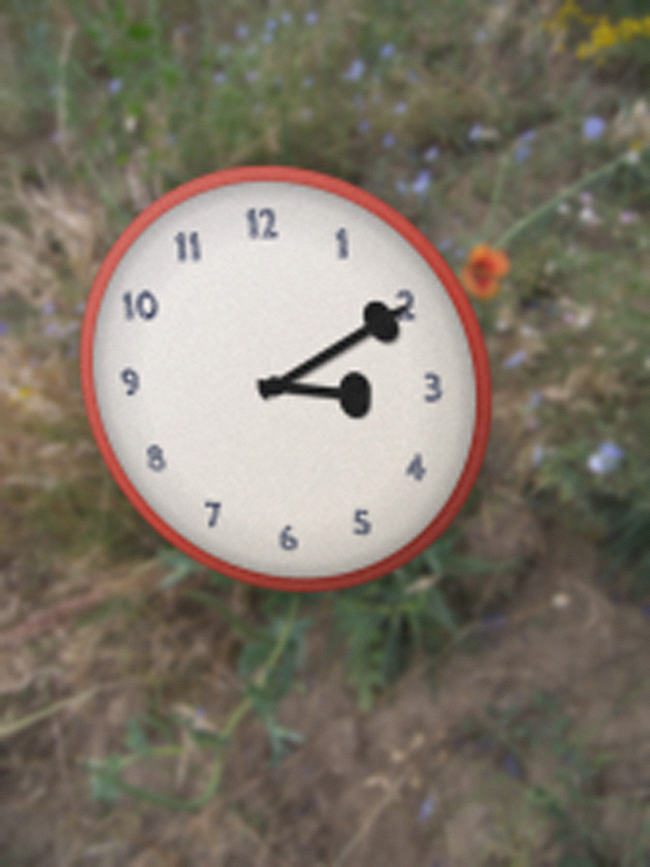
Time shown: 3:10
